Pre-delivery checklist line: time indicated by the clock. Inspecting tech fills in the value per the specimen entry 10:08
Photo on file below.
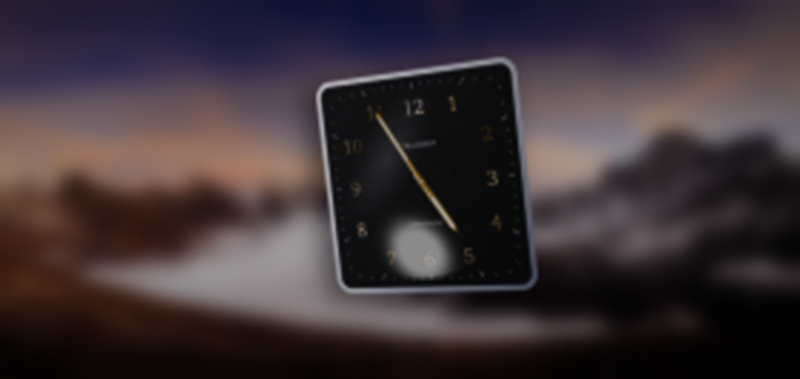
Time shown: 4:55
